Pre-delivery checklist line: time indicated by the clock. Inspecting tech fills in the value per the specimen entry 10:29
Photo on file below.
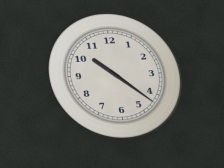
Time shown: 10:22
